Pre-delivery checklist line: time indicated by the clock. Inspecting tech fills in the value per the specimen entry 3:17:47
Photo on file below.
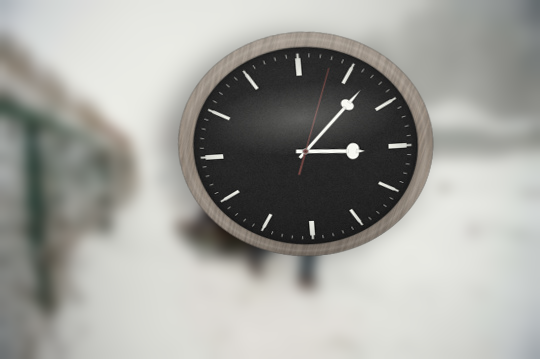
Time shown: 3:07:03
